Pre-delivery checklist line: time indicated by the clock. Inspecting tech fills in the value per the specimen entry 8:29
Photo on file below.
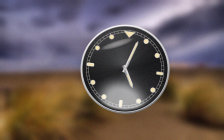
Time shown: 5:03
